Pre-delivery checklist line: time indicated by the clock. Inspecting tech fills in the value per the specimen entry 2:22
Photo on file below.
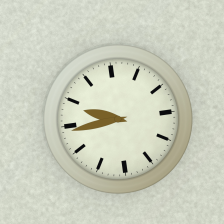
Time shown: 9:44
